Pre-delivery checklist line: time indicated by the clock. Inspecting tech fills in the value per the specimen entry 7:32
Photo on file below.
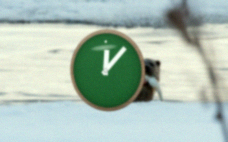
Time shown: 12:07
